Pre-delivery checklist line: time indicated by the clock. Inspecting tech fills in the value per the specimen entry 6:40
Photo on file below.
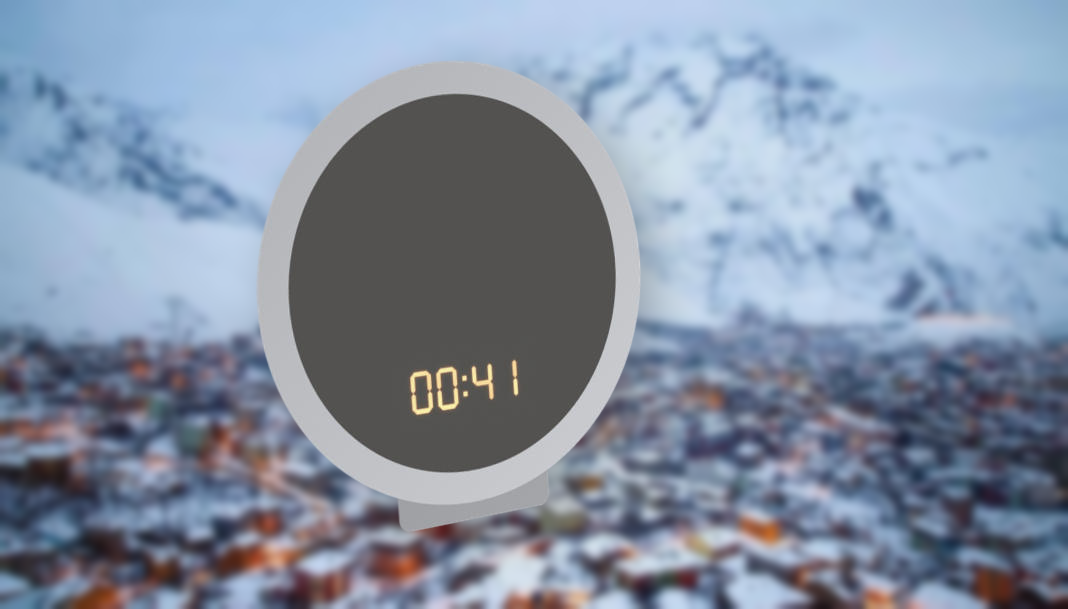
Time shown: 0:41
